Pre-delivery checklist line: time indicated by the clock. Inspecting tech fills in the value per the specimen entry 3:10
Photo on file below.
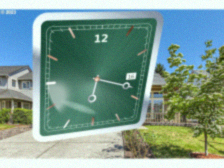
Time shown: 6:18
